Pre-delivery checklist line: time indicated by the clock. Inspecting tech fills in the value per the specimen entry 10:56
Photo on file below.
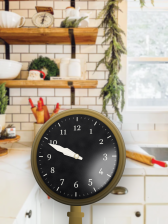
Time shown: 9:49
